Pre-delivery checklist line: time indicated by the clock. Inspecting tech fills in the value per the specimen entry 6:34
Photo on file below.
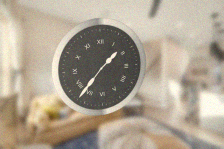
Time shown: 1:37
